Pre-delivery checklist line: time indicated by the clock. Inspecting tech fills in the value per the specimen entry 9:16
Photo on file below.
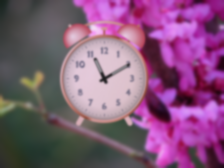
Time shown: 11:10
